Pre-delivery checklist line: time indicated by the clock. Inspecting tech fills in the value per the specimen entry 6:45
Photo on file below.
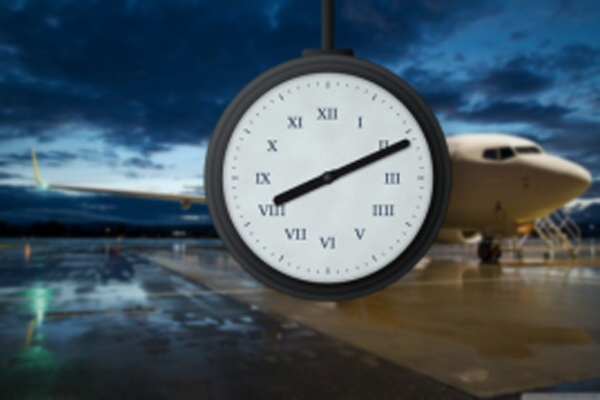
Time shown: 8:11
